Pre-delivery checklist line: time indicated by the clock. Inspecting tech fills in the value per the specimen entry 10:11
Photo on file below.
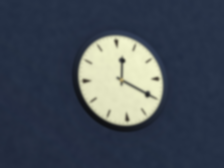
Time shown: 12:20
